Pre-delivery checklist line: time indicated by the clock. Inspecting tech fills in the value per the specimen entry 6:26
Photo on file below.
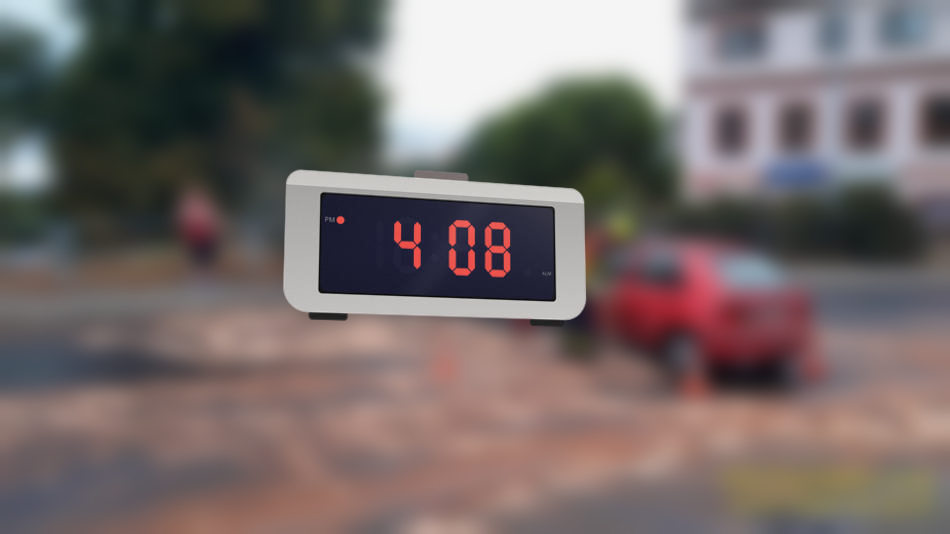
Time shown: 4:08
